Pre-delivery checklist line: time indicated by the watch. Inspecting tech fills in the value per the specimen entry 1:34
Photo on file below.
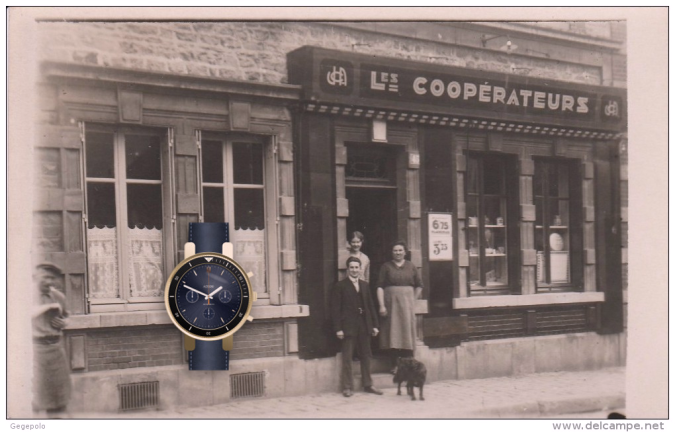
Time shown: 1:49
